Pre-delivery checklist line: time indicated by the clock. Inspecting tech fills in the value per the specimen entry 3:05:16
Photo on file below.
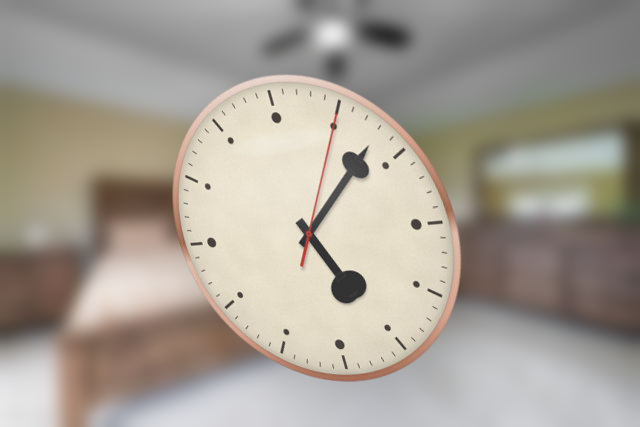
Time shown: 5:08:05
